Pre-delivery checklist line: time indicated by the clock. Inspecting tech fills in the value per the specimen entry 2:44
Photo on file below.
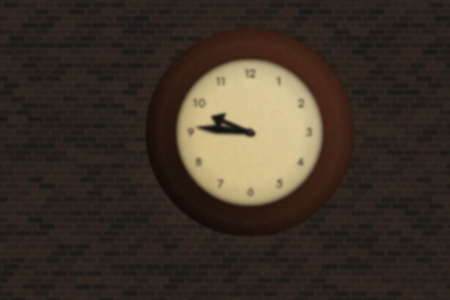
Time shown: 9:46
